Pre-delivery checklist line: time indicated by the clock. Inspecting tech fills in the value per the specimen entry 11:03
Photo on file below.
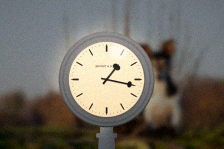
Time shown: 1:17
